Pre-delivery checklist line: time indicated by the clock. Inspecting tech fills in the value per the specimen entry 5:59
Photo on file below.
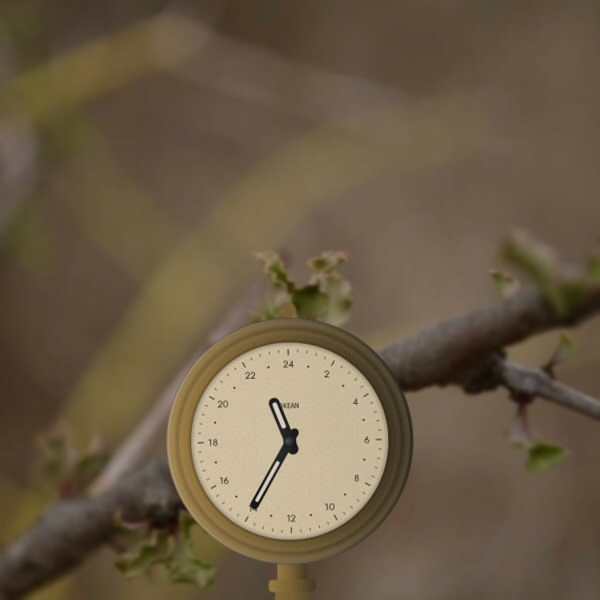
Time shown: 22:35
